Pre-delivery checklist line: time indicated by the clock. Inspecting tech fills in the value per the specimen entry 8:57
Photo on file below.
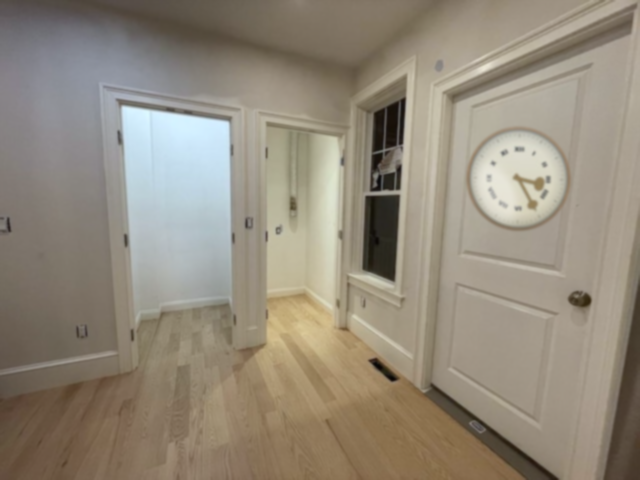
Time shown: 3:25
